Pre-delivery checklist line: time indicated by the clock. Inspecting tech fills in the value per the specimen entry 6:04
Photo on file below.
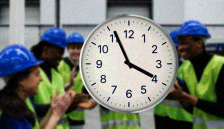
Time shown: 3:56
